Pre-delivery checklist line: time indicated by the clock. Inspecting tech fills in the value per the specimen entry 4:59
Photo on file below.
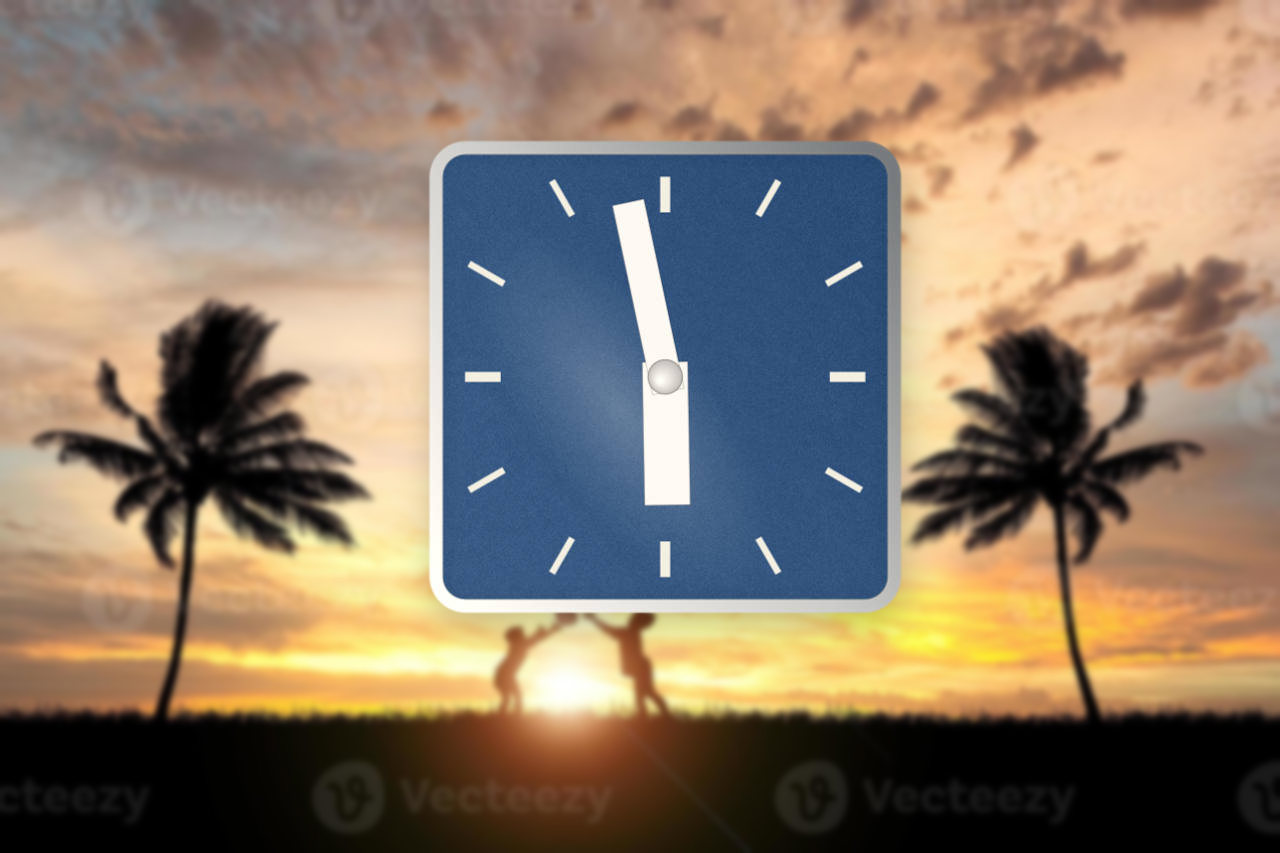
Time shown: 5:58
